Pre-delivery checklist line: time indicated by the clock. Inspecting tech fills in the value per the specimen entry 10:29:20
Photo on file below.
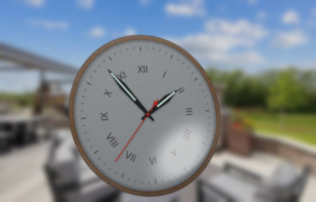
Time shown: 1:53:37
